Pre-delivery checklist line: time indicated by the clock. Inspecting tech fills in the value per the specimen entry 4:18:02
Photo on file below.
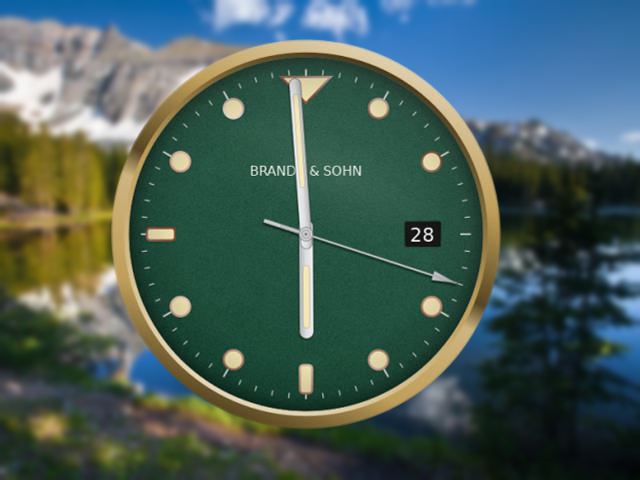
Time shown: 5:59:18
